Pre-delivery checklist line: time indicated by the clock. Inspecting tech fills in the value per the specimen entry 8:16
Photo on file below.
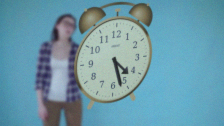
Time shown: 4:27
